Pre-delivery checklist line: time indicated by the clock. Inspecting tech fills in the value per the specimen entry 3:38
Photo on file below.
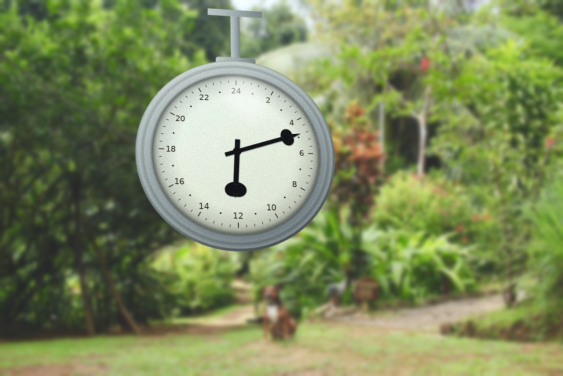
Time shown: 12:12
